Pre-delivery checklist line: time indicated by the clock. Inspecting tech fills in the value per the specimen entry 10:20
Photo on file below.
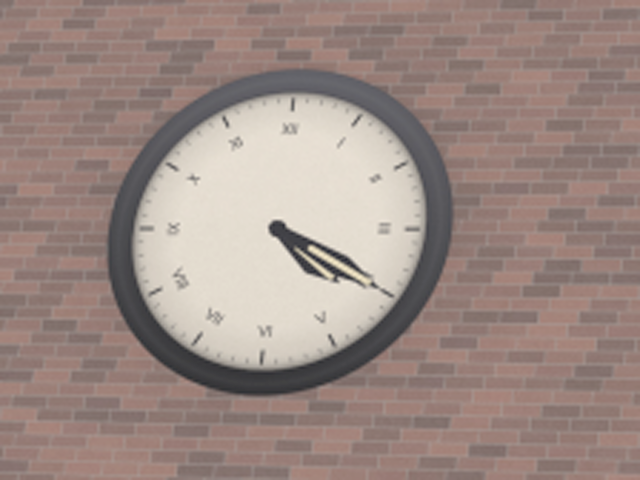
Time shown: 4:20
